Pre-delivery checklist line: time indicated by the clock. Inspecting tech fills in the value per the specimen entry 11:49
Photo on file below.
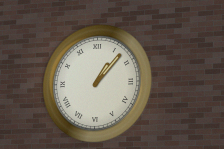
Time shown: 1:07
